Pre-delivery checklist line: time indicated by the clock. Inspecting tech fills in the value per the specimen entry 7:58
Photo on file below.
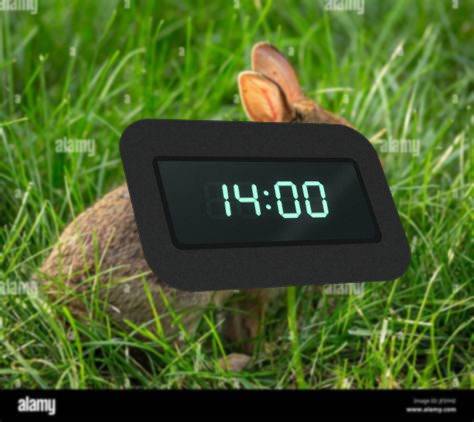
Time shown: 14:00
